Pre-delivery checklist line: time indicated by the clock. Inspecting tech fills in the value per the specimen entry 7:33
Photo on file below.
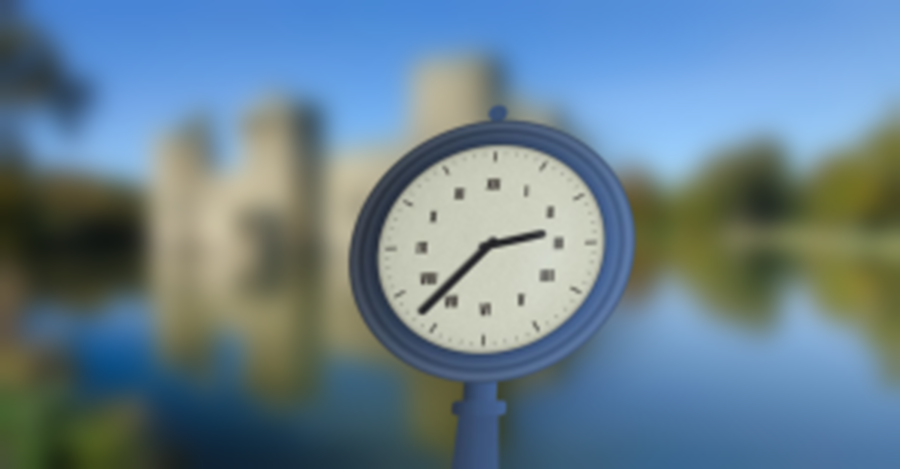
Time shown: 2:37
